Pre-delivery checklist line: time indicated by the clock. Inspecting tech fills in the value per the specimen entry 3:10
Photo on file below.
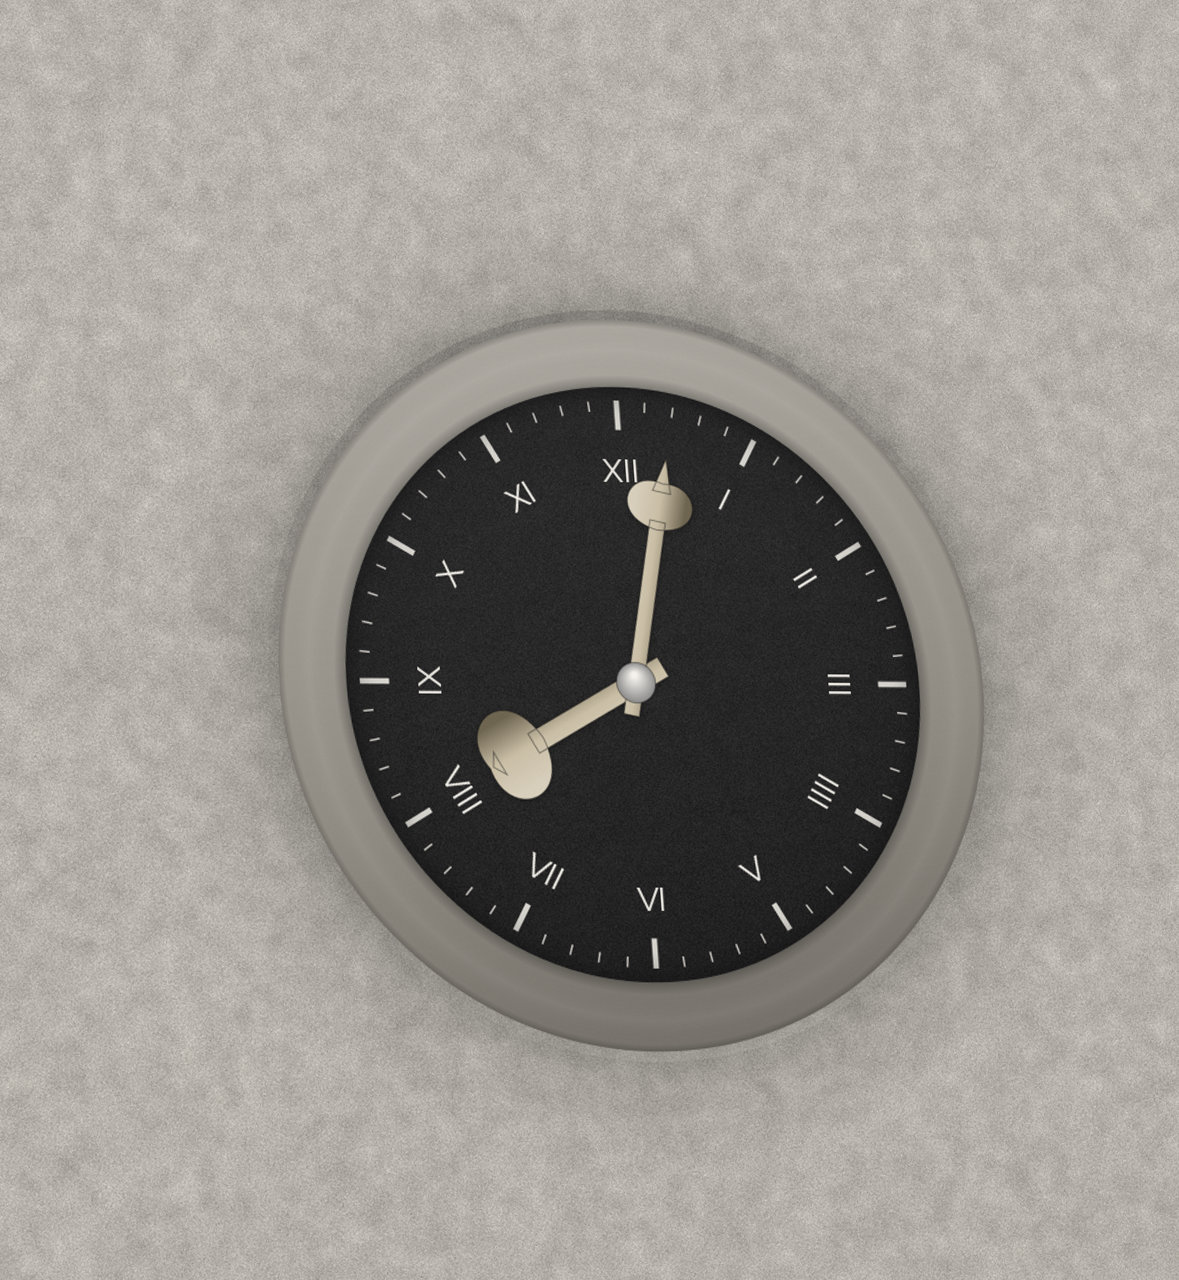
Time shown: 8:02
